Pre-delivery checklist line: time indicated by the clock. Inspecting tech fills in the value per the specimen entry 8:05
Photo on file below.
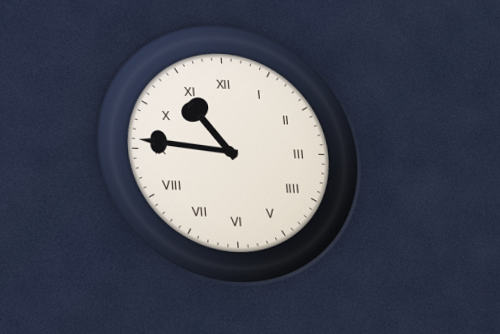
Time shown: 10:46
